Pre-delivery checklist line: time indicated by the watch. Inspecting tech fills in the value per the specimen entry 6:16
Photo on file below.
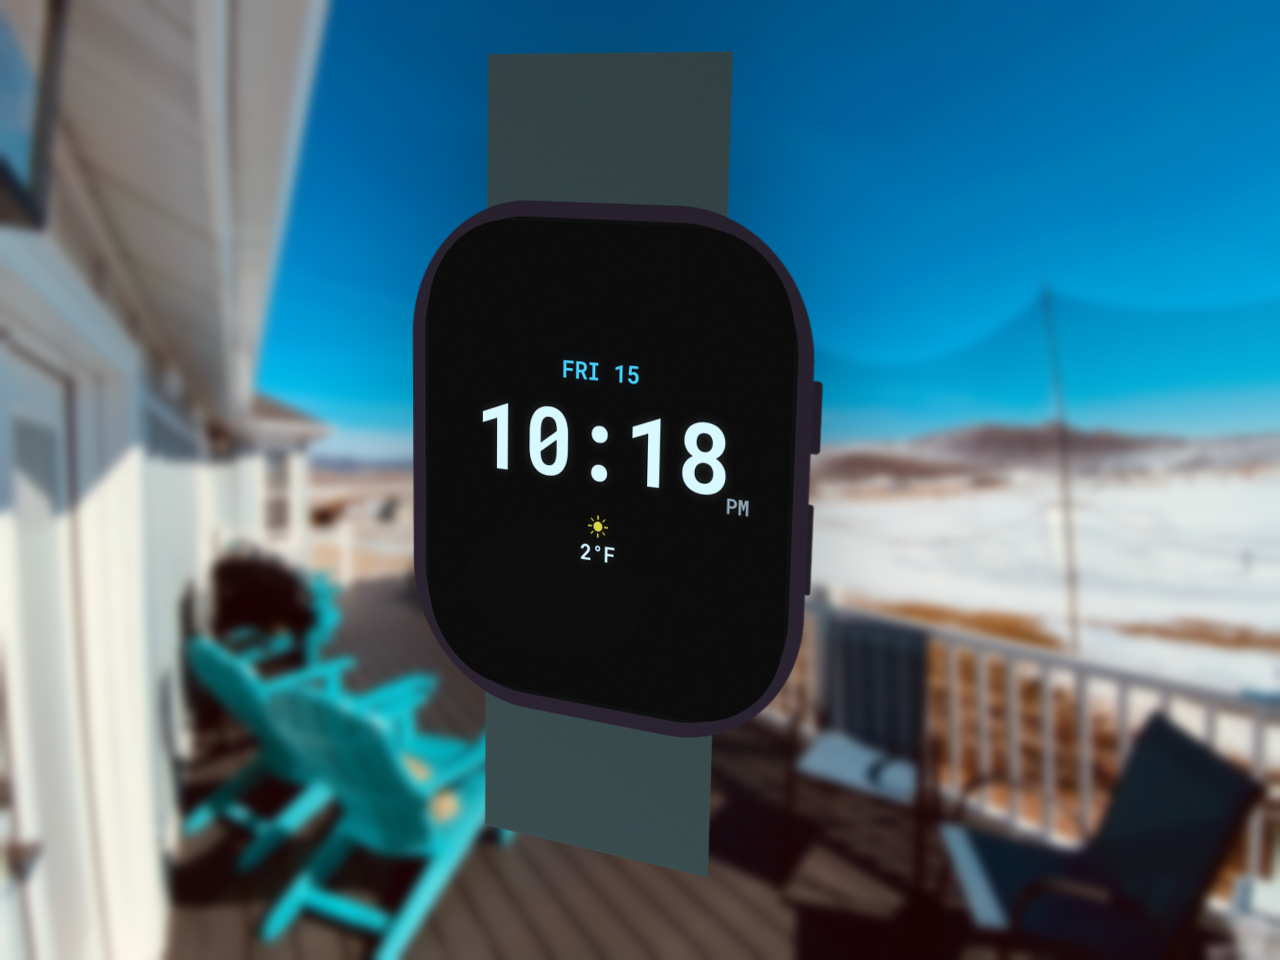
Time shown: 10:18
